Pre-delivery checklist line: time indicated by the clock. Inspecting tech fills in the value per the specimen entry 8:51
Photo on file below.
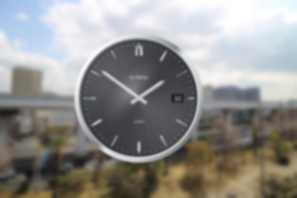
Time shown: 1:51
